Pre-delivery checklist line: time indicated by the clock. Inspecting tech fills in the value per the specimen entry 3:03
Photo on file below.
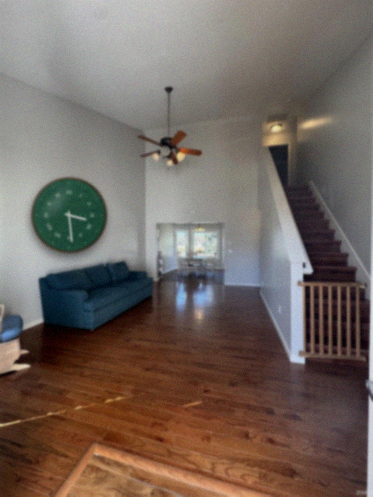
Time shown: 3:29
